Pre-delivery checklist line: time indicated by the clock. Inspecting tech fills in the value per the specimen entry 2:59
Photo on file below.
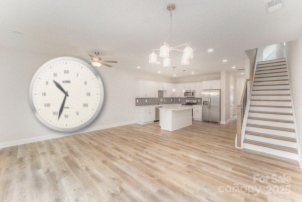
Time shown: 10:33
